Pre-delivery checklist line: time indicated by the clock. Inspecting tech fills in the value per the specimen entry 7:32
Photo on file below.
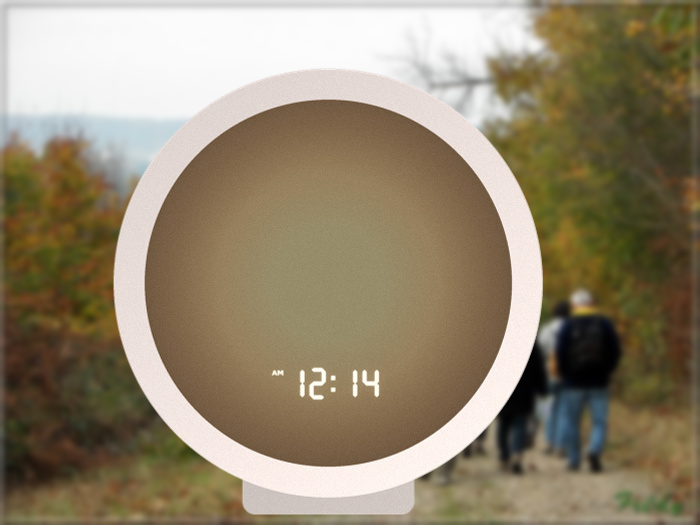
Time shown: 12:14
